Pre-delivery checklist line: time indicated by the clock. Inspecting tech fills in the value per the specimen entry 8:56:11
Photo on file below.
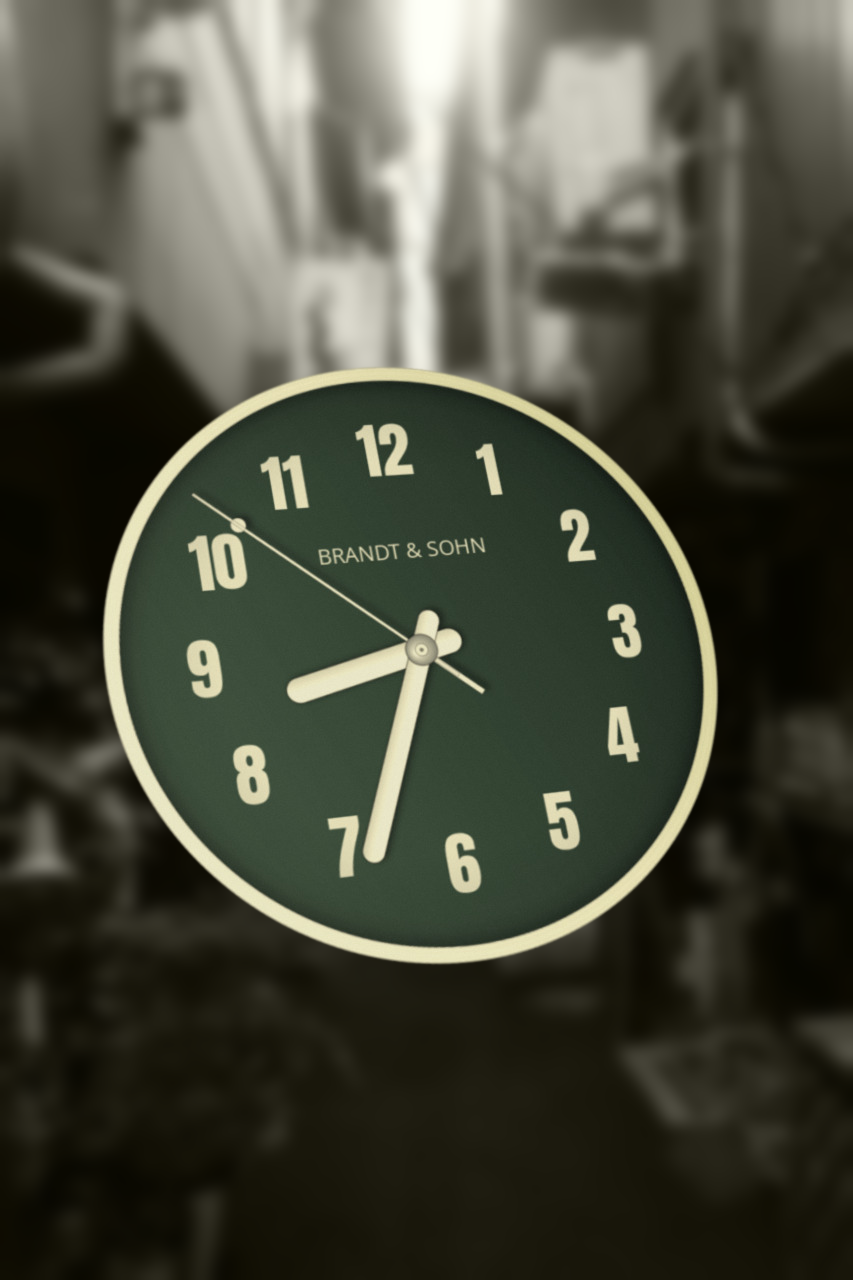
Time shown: 8:33:52
